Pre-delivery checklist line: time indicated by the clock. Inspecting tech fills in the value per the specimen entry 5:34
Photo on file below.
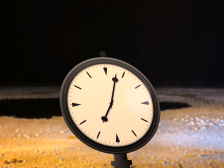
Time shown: 7:03
